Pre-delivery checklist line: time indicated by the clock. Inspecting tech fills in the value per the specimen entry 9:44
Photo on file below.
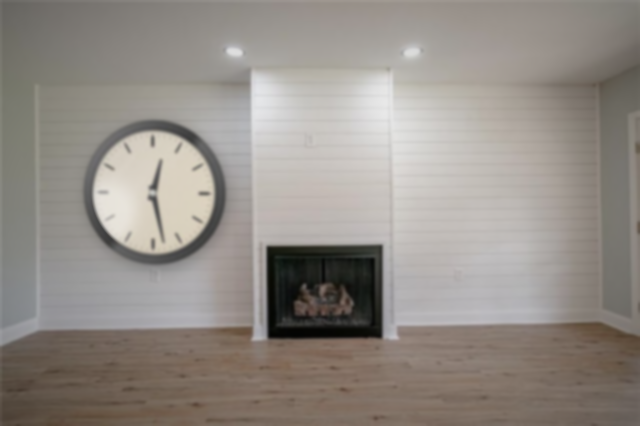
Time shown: 12:28
